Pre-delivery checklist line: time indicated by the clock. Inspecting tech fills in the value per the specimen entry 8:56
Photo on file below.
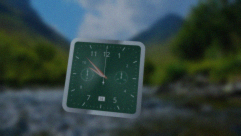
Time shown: 9:52
